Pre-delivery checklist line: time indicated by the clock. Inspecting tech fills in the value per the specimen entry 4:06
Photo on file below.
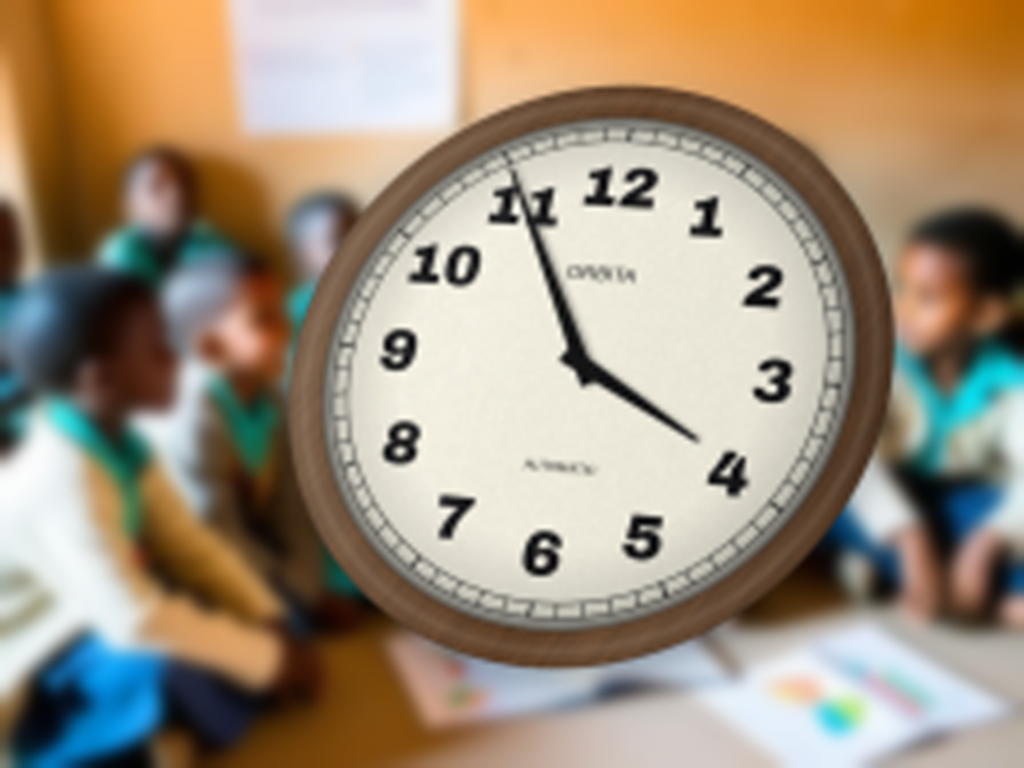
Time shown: 3:55
